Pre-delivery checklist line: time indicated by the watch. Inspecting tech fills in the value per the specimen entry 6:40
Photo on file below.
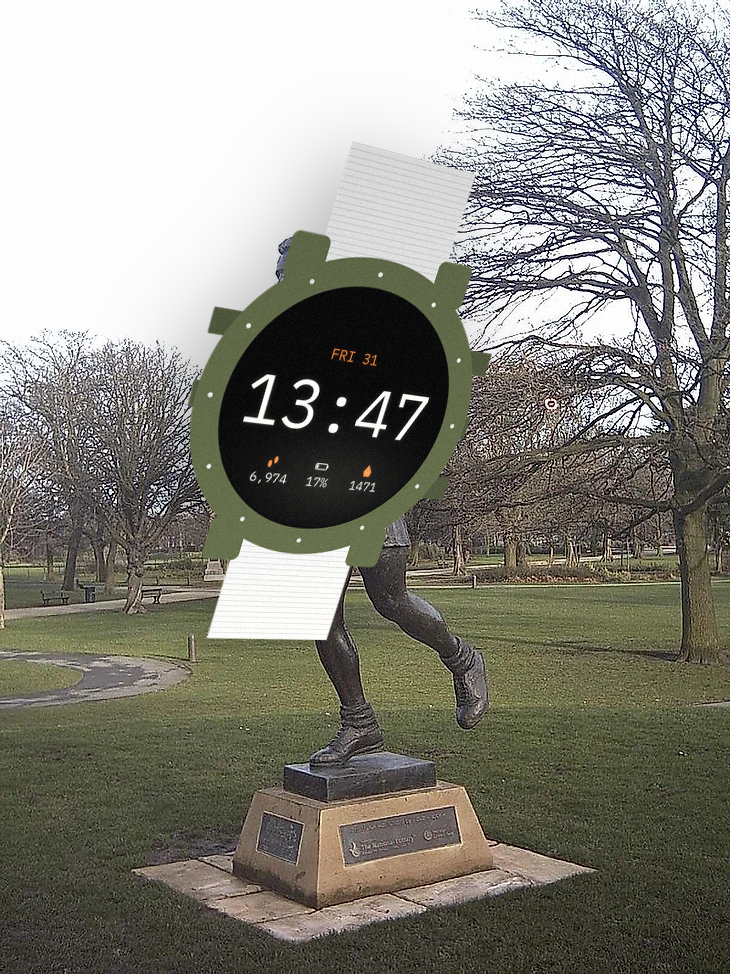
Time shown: 13:47
